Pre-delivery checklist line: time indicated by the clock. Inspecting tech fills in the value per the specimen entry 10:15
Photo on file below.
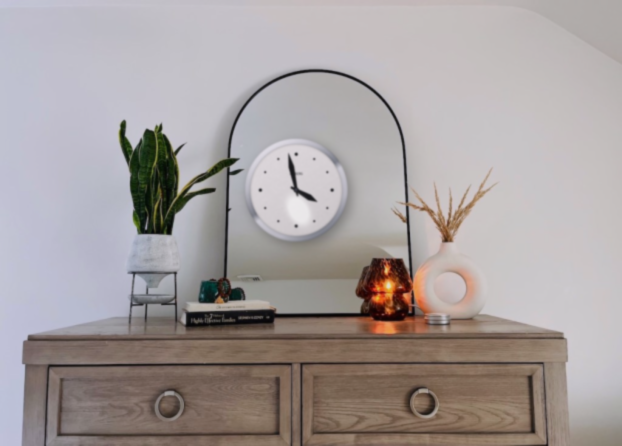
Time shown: 3:58
